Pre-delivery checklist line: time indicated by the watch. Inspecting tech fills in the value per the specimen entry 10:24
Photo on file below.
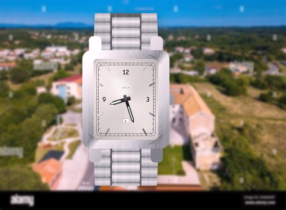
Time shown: 8:27
